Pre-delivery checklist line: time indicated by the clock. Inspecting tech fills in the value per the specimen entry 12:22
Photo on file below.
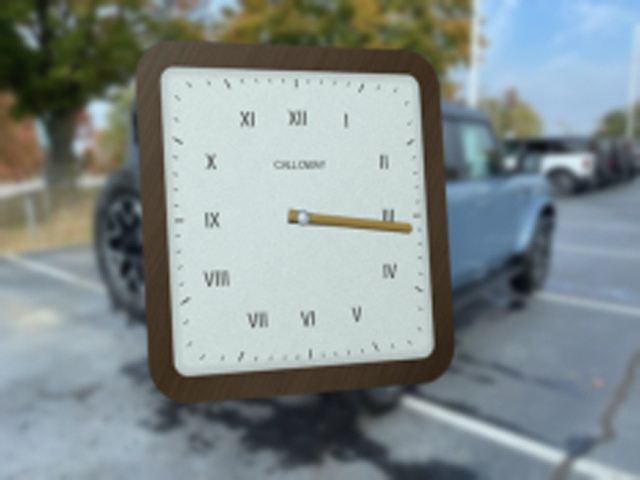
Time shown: 3:16
